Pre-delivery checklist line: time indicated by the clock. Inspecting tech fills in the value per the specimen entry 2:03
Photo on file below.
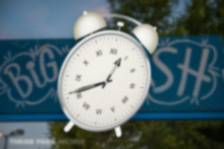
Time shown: 12:41
